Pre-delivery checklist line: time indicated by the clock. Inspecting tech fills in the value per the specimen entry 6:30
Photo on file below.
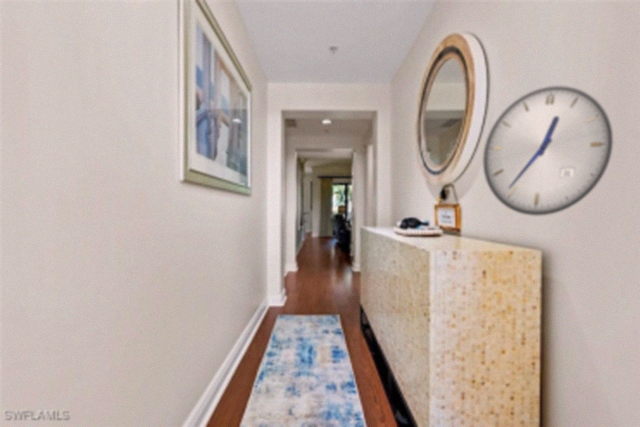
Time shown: 12:36
